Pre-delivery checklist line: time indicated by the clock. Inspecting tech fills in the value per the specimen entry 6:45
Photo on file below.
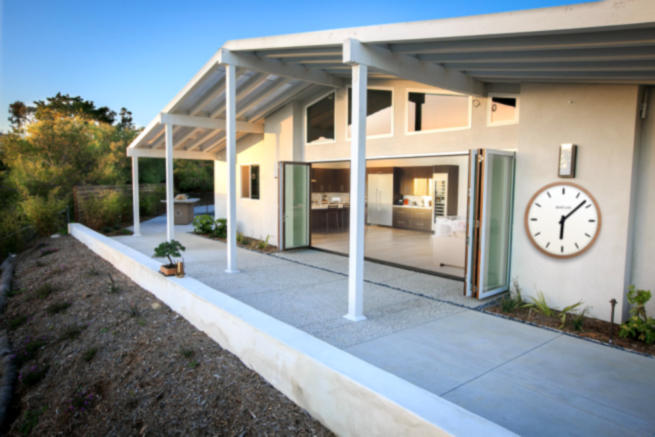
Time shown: 6:08
